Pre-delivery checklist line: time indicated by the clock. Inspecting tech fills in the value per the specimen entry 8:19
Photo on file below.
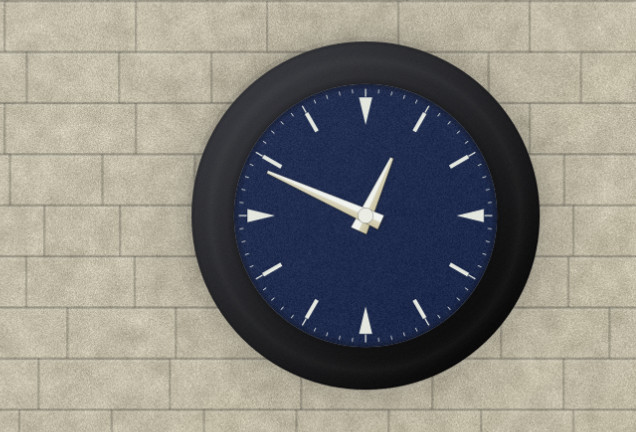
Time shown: 12:49
